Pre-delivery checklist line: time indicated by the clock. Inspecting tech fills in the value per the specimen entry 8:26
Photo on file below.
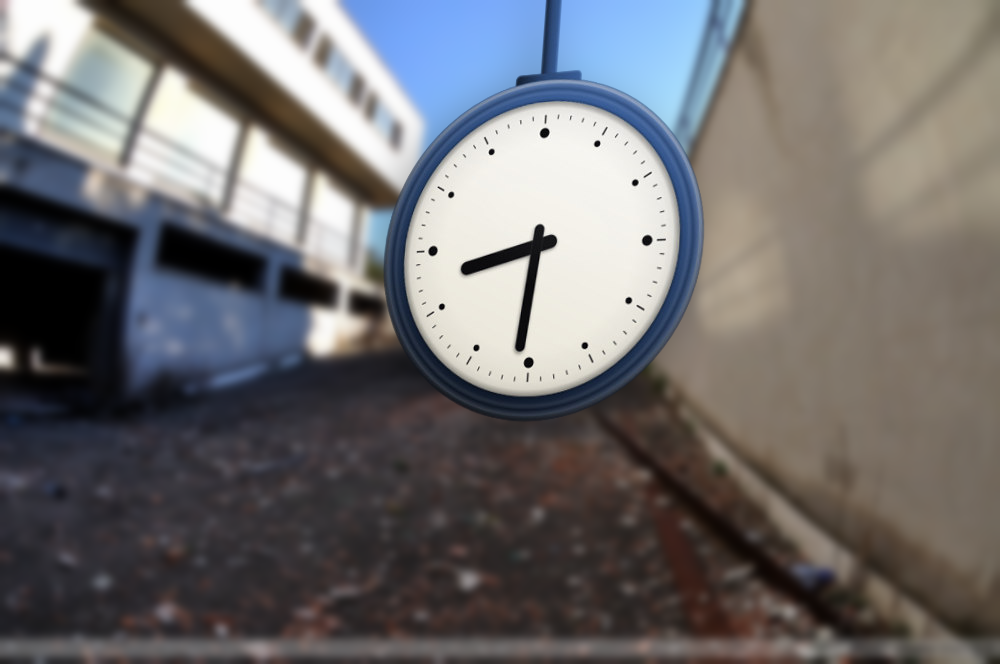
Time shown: 8:31
